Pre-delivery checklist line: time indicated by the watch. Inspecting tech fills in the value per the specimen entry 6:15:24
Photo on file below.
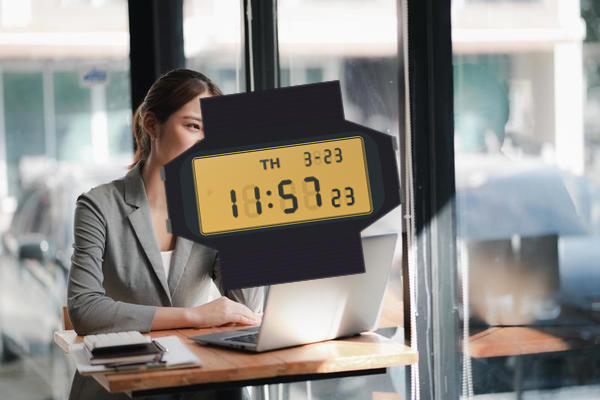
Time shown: 11:57:23
